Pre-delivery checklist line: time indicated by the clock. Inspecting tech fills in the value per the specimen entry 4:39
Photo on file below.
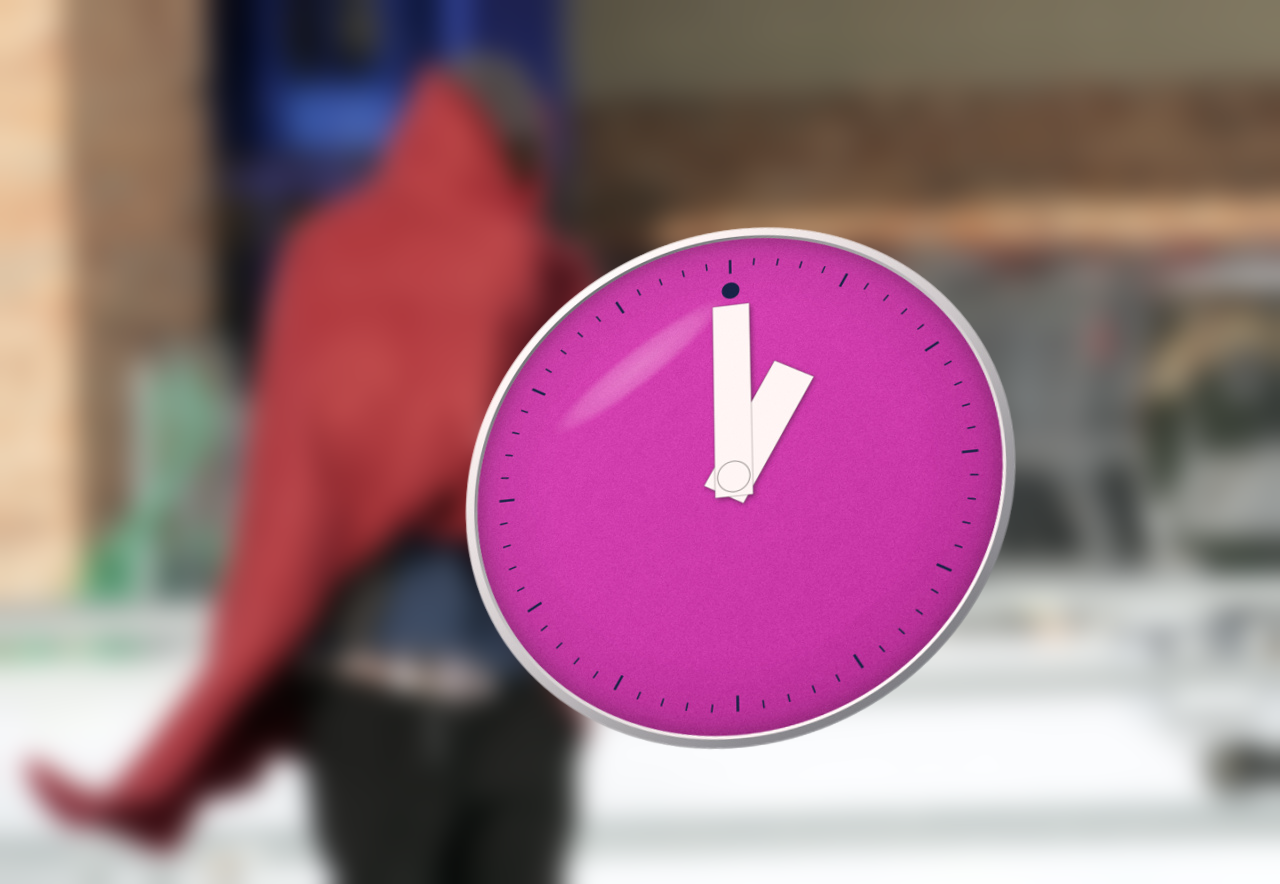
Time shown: 1:00
